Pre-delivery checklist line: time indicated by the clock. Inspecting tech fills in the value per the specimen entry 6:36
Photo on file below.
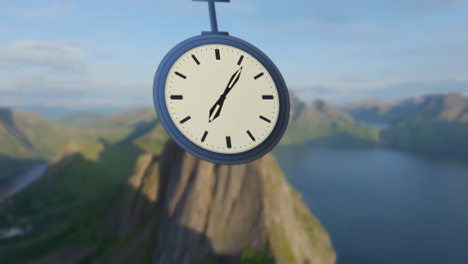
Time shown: 7:06
